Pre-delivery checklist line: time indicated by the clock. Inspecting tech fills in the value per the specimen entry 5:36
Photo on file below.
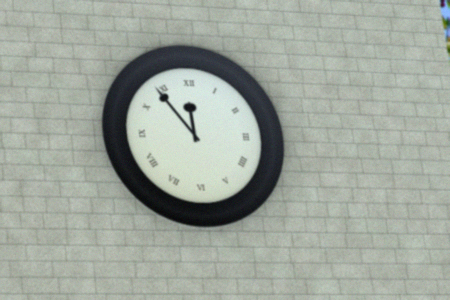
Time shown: 11:54
